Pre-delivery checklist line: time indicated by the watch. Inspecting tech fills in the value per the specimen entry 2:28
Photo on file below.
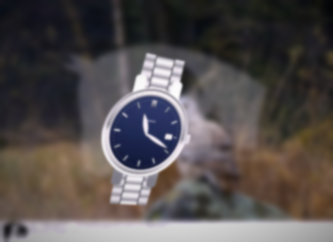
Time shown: 11:19
